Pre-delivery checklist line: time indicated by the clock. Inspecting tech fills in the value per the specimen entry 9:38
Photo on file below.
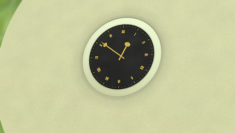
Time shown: 12:51
